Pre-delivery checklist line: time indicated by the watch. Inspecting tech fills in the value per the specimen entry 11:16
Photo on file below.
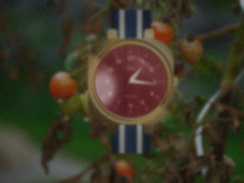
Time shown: 1:16
